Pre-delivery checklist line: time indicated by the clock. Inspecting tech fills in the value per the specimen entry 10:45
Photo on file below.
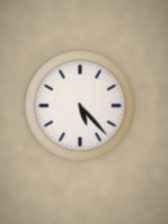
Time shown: 5:23
